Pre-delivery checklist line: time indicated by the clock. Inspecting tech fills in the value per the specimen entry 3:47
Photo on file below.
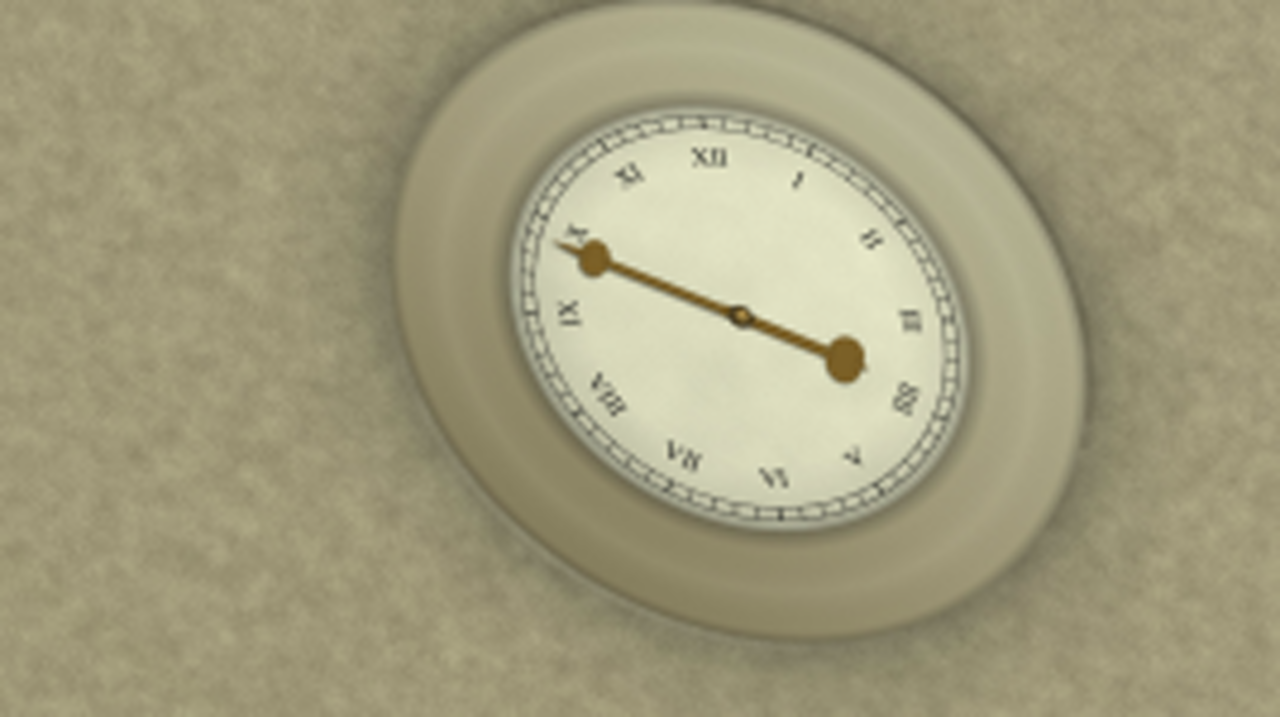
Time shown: 3:49
